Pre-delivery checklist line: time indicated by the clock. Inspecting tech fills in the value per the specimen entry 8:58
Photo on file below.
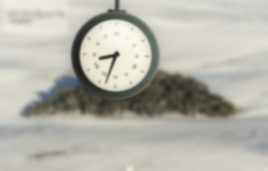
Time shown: 8:33
